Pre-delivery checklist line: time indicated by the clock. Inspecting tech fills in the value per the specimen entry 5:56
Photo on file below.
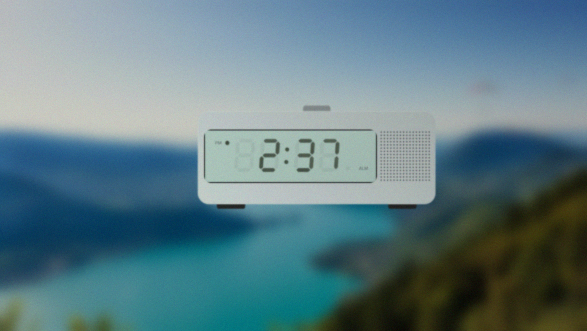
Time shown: 2:37
